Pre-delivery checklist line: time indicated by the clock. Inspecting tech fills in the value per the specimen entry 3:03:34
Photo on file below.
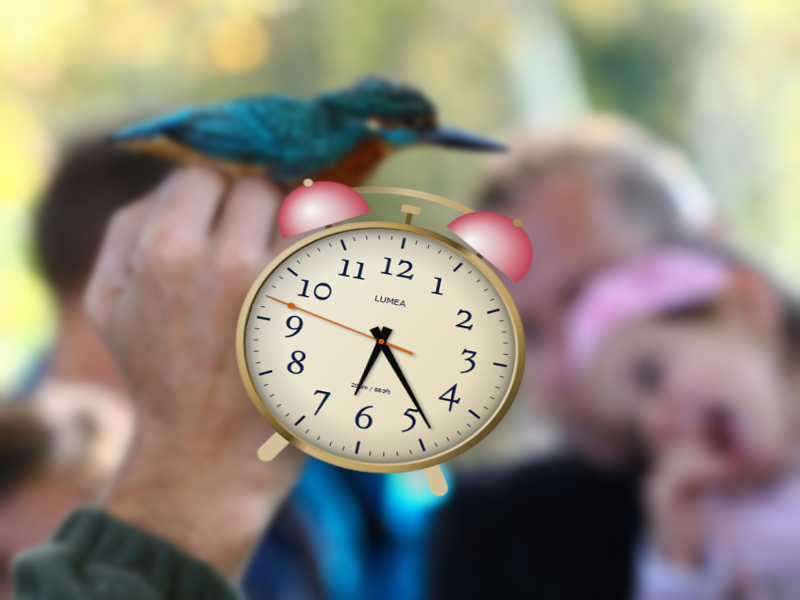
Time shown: 6:23:47
